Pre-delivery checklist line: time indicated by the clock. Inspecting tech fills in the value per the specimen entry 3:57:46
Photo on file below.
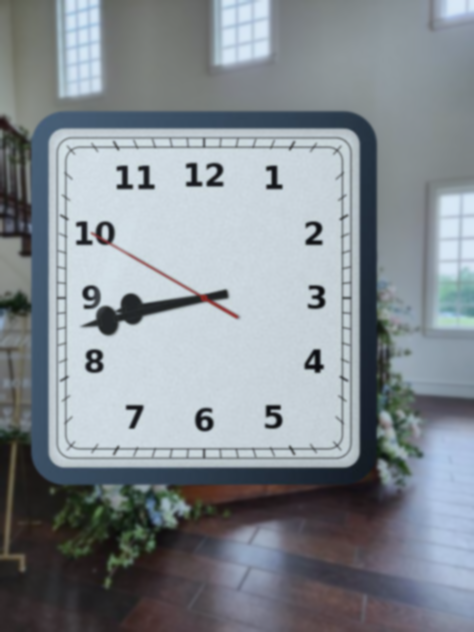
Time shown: 8:42:50
